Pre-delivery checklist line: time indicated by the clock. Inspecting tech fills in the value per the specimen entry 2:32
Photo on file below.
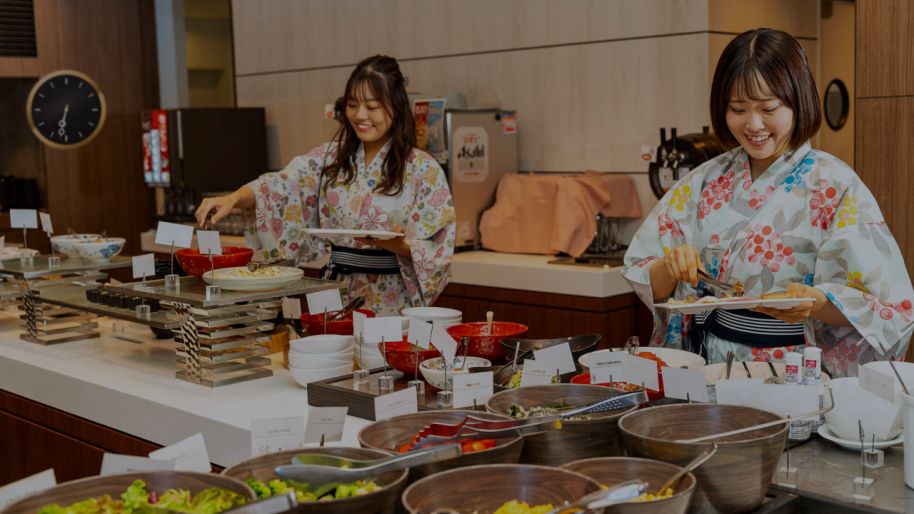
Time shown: 6:32
